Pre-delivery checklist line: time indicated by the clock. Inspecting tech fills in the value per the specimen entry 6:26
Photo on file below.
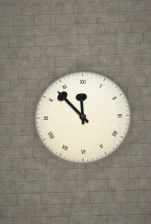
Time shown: 11:53
